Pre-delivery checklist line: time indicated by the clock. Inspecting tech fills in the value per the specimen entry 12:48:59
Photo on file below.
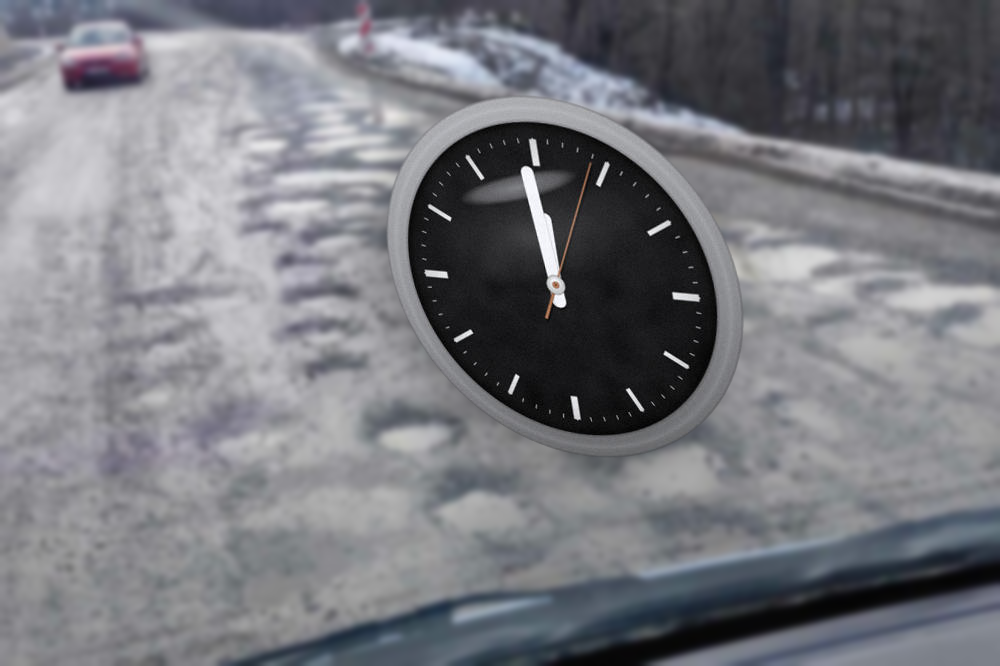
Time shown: 11:59:04
